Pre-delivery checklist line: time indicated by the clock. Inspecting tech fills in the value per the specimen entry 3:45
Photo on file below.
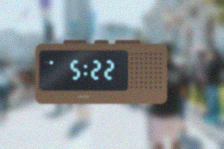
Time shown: 5:22
